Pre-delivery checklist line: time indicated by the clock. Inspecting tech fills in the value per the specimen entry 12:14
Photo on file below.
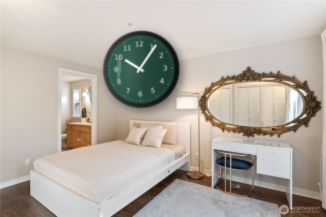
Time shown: 10:06
